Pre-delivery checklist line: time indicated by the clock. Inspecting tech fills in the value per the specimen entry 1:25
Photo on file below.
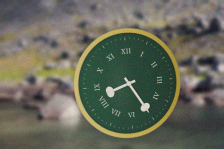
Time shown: 8:25
